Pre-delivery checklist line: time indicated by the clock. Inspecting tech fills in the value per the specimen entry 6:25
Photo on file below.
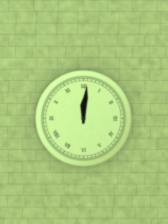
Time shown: 12:01
